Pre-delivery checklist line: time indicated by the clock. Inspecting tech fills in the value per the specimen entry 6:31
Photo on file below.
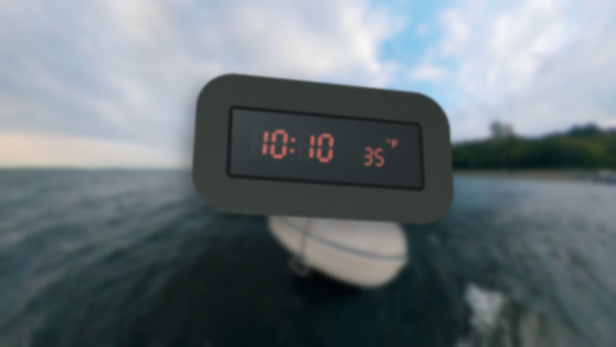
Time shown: 10:10
